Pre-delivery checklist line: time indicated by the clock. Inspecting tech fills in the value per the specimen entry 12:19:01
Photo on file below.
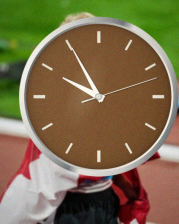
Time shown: 9:55:12
